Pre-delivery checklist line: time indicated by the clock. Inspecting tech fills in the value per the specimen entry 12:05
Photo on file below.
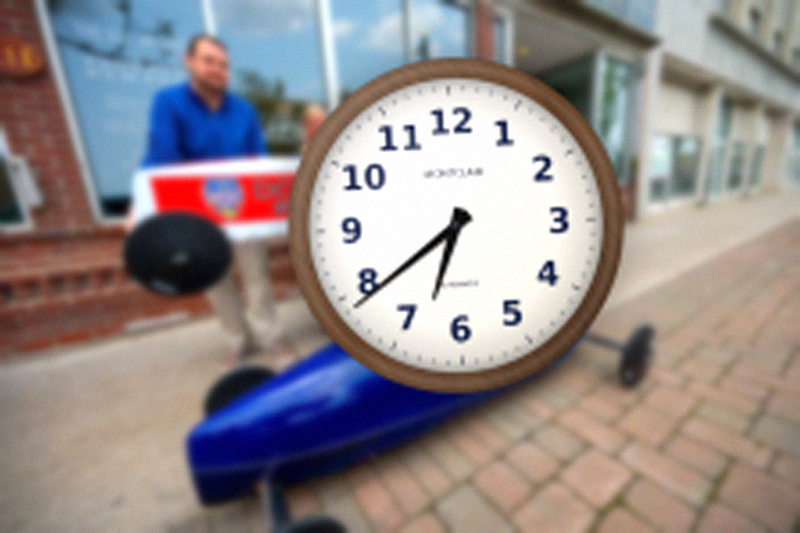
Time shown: 6:39
